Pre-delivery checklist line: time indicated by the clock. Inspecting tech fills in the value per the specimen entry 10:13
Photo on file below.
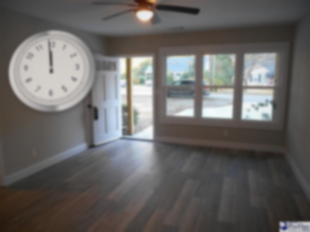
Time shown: 11:59
